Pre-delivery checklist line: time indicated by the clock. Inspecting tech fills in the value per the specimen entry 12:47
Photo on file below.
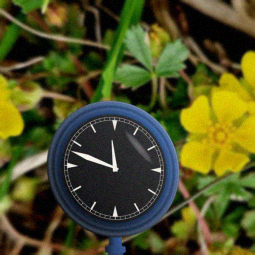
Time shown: 11:48
